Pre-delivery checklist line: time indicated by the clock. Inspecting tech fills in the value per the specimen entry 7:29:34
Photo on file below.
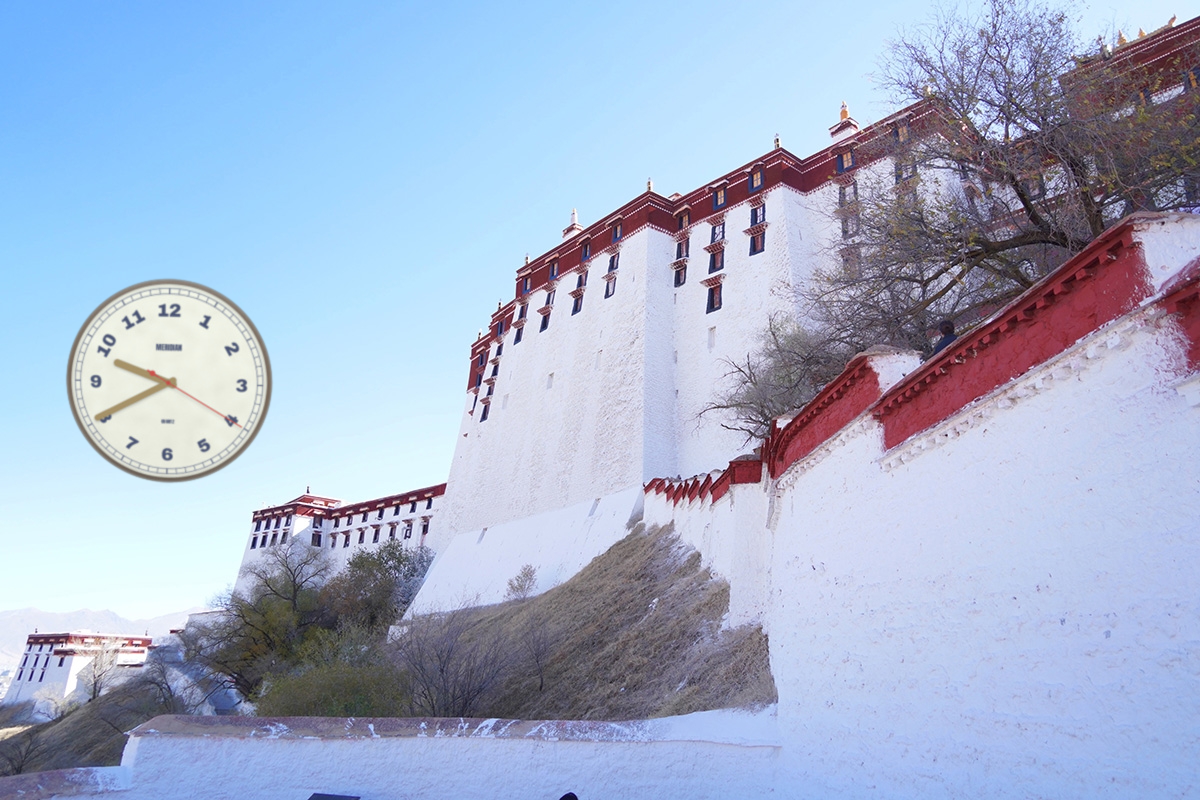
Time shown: 9:40:20
